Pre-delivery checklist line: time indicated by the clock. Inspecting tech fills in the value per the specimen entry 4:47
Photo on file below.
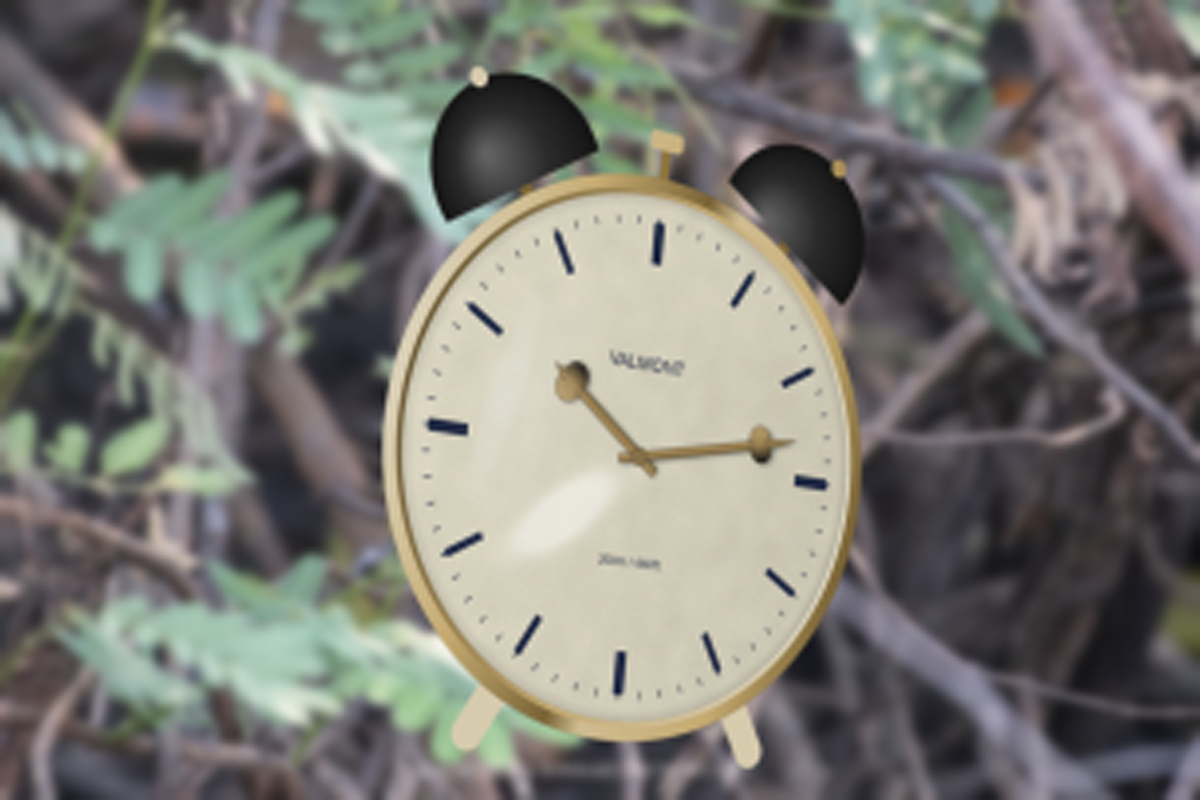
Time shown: 10:13
